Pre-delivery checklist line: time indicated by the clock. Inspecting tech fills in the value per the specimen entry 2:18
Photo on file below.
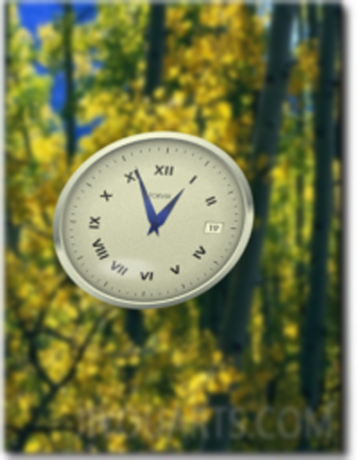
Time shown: 12:56
